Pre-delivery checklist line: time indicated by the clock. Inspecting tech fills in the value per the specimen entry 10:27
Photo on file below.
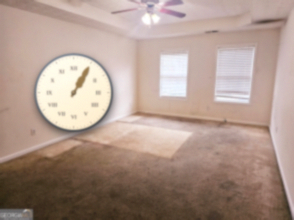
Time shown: 1:05
